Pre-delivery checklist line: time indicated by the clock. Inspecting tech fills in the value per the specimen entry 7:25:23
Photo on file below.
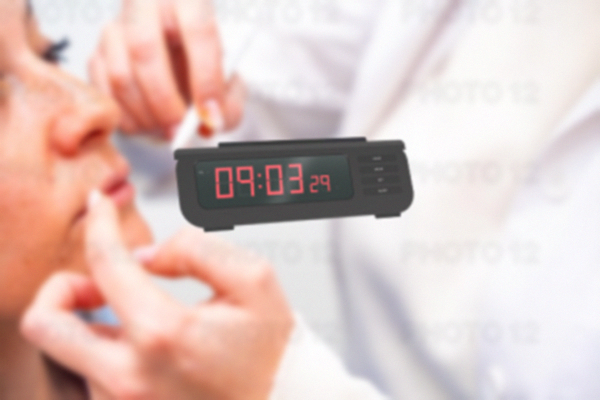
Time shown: 9:03:29
